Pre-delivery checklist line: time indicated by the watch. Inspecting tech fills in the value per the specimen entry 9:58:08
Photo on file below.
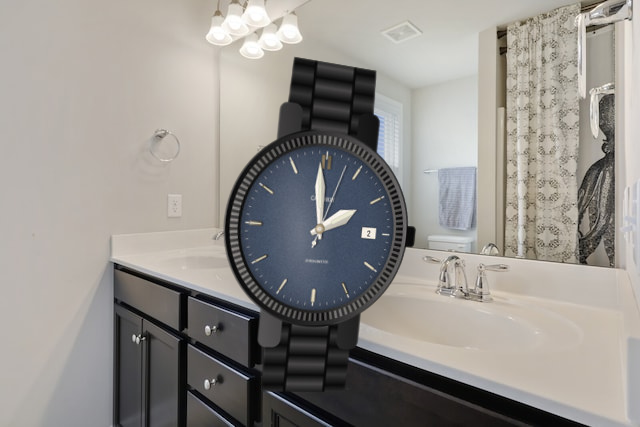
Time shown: 1:59:03
